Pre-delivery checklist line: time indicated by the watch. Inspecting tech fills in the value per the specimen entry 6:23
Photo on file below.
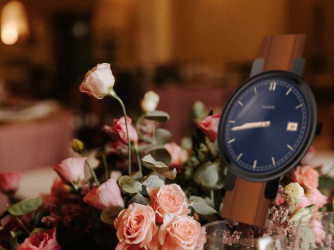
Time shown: 8:43
